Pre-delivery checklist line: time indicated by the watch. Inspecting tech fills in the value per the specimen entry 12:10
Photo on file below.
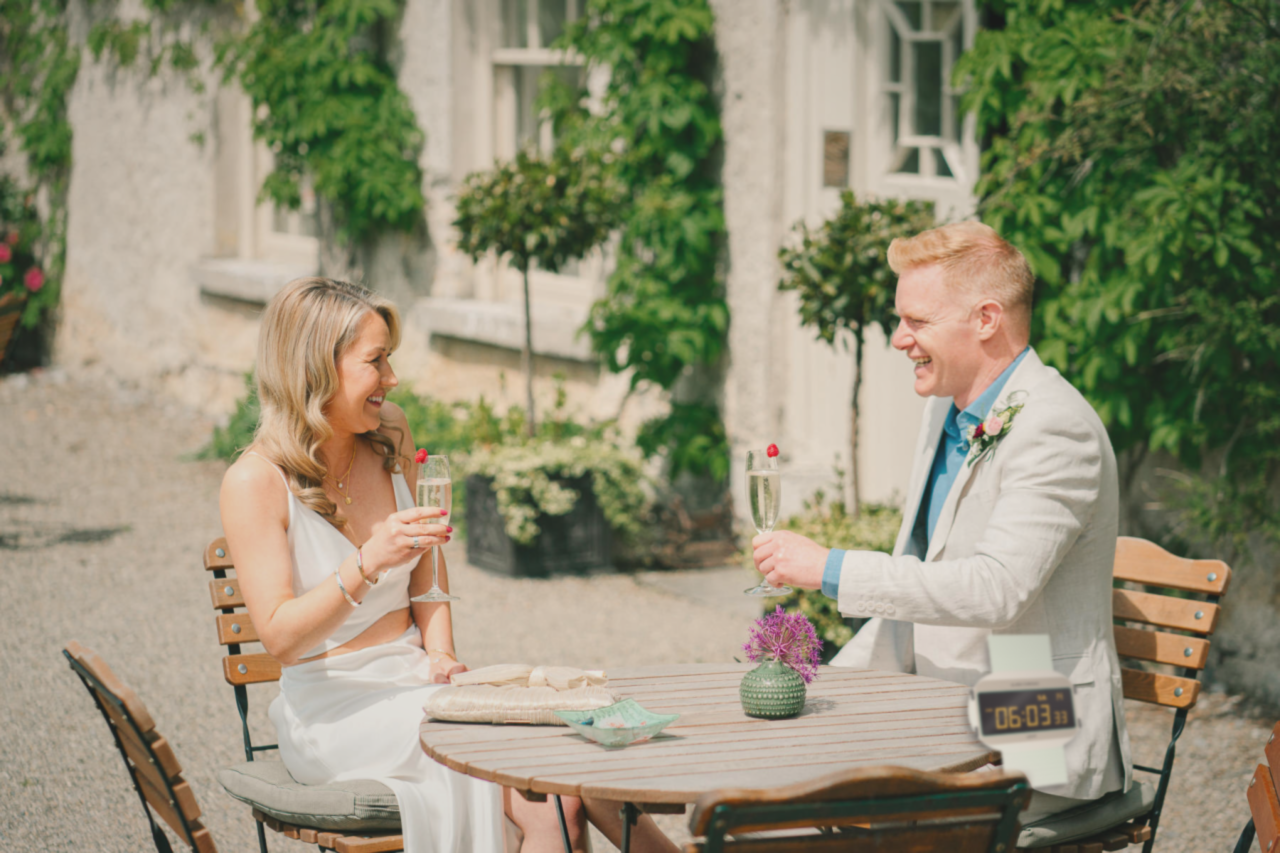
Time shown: 6:03
